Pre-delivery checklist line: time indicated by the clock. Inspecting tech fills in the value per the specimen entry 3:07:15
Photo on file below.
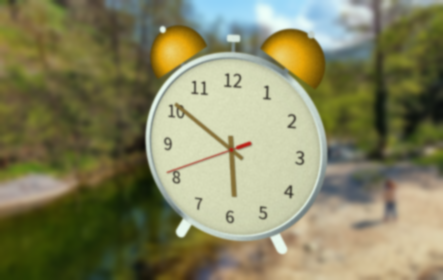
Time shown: 5:50:41
